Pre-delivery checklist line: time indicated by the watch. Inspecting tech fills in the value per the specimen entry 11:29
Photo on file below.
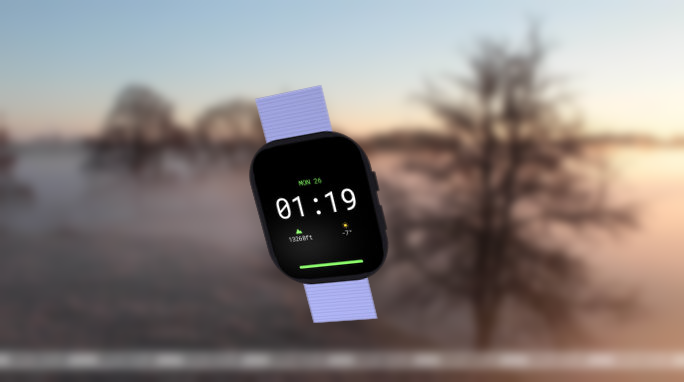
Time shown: 1:19
